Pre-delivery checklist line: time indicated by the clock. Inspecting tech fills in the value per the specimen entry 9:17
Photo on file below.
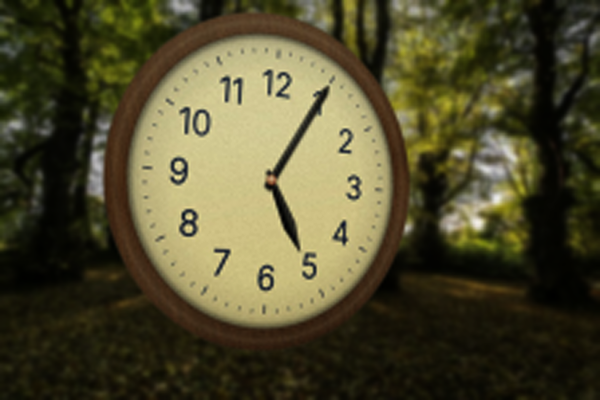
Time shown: 5:05
